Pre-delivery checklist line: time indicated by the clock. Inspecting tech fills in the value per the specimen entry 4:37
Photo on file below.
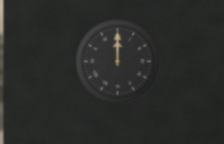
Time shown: 12:00
